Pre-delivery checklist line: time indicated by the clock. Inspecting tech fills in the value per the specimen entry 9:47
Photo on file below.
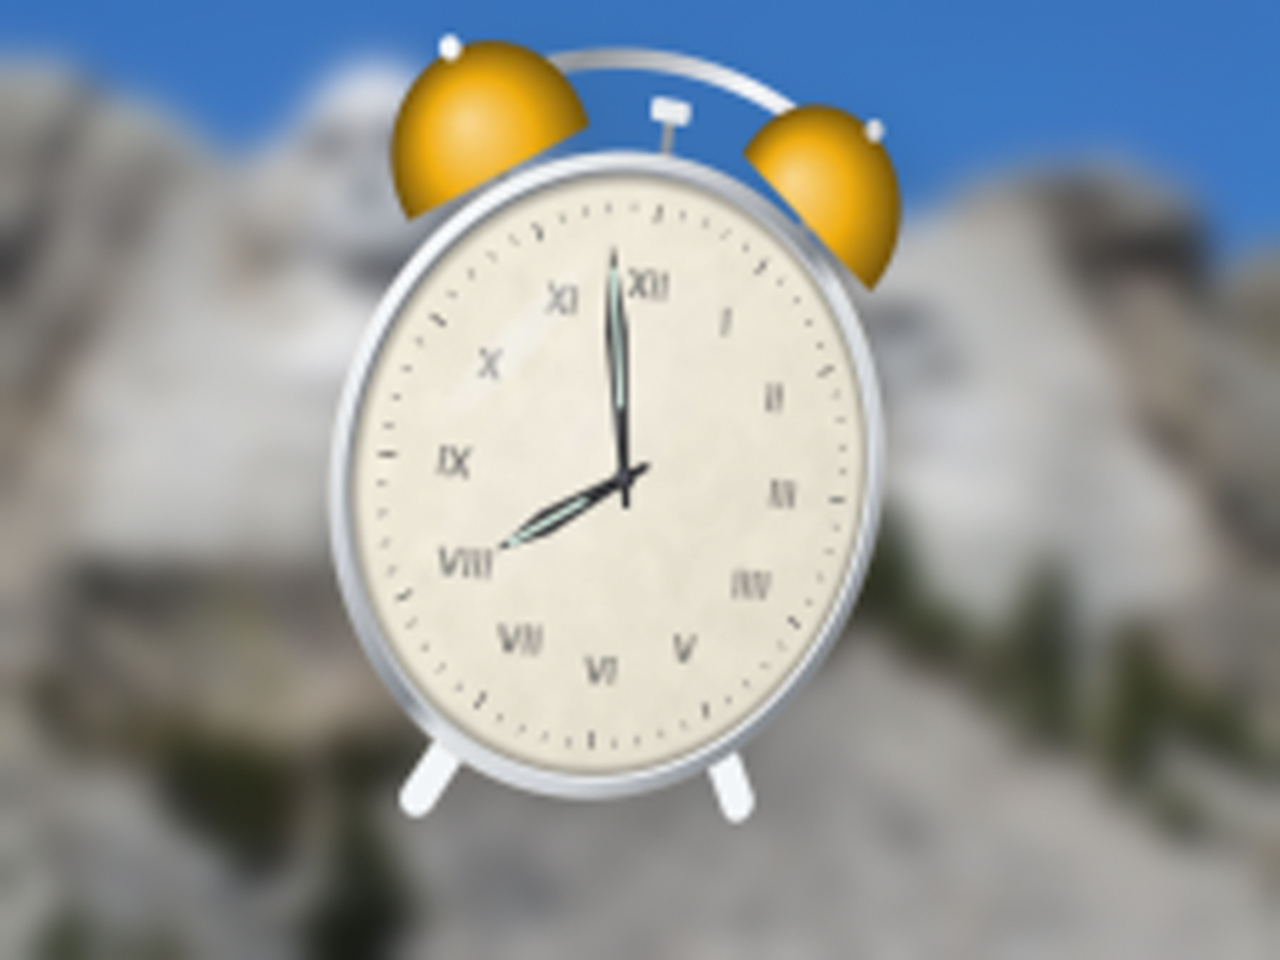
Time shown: 7:58
